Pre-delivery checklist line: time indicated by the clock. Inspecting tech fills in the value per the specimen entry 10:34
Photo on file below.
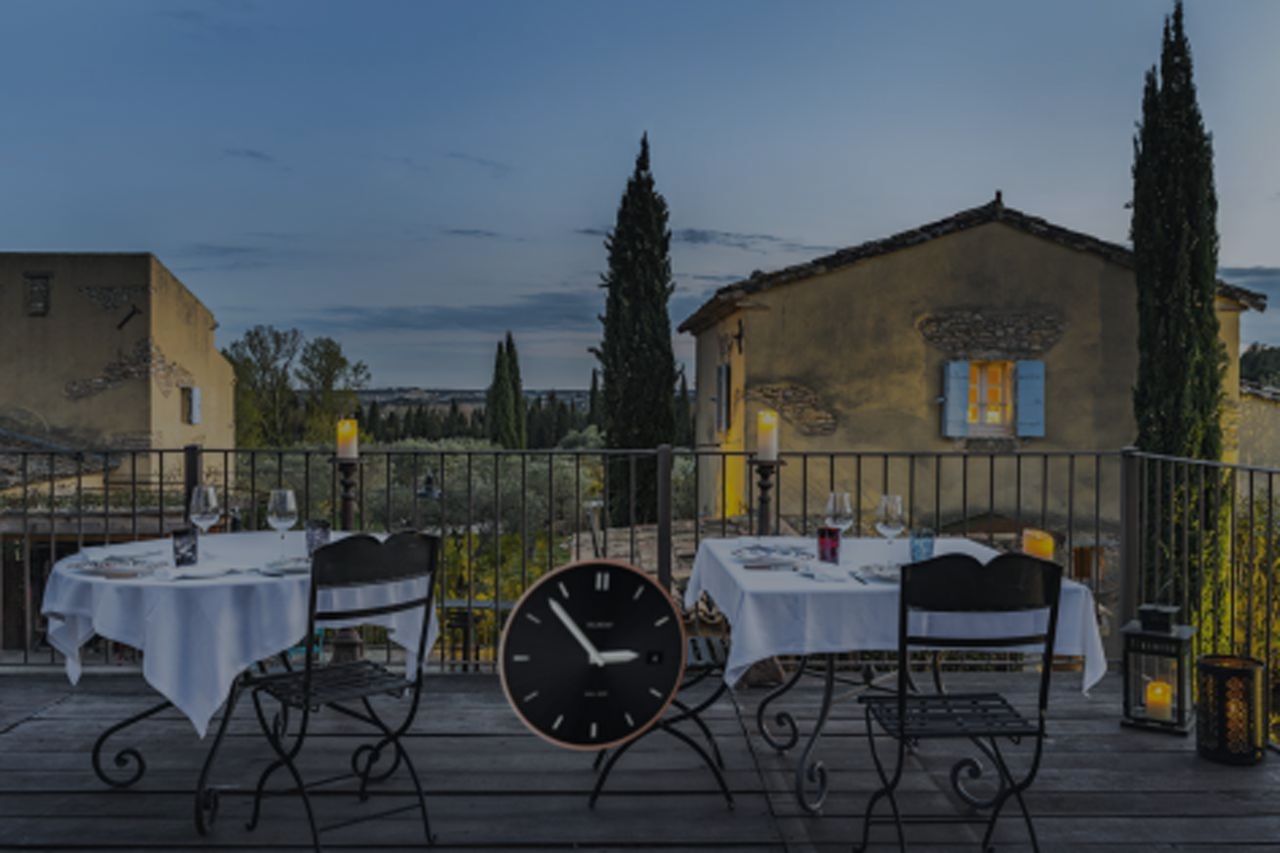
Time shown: 2:53
